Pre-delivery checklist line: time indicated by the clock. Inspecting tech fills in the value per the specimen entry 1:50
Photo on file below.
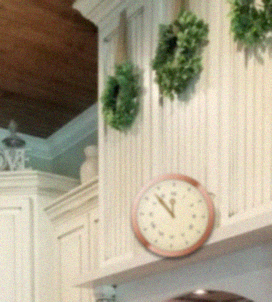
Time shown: 11:53
